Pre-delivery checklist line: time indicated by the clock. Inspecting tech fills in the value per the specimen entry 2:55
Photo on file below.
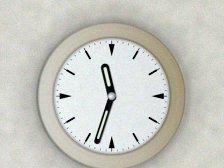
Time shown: 11:33
